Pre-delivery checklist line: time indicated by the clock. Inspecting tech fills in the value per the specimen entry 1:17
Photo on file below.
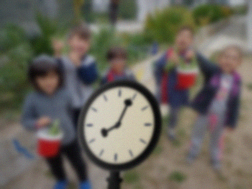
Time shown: 8:04
